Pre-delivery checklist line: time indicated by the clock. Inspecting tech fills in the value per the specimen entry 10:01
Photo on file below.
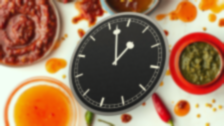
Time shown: 12:57
